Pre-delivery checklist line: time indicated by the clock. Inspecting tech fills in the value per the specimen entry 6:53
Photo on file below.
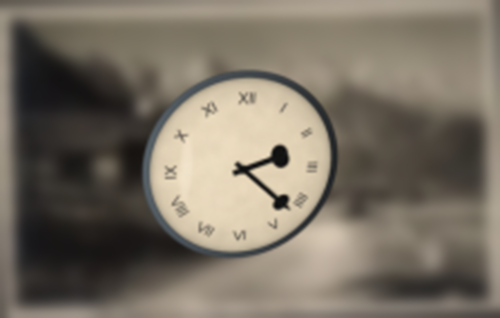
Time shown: 2:22
